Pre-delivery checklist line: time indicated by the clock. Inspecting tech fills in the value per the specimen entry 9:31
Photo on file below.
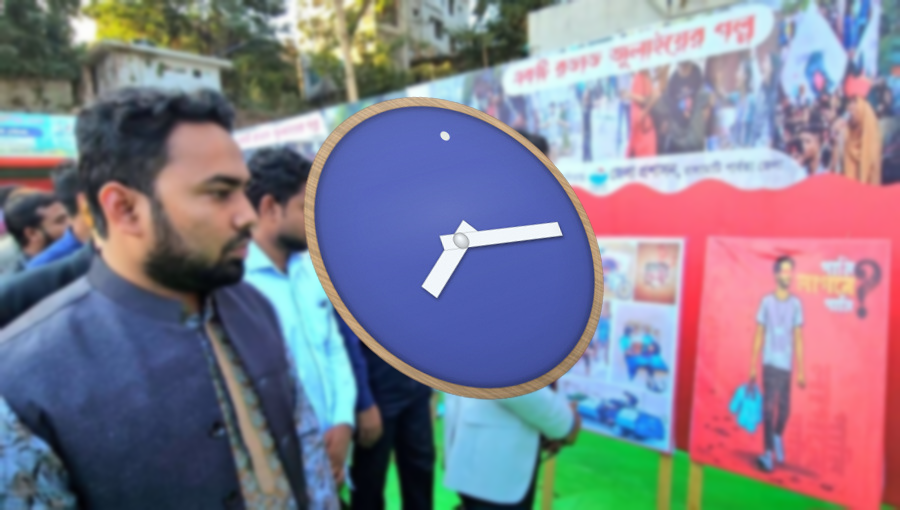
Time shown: 7:13
